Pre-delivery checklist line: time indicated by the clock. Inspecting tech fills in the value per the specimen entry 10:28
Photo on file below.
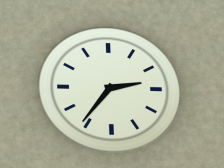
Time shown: 2:36
